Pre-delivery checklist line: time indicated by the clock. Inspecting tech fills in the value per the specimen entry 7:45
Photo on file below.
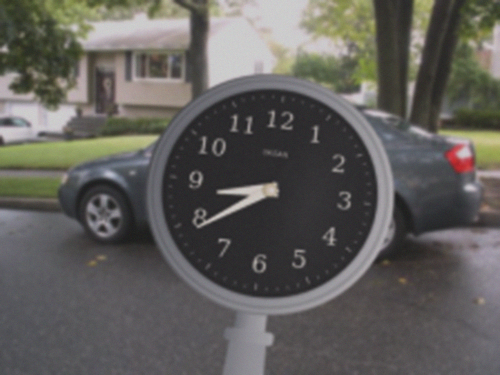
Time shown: 8:39
